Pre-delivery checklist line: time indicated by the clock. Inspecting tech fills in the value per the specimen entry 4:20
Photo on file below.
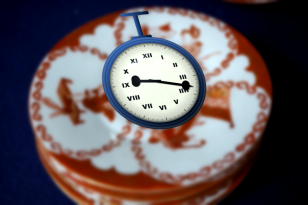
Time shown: 9:18
